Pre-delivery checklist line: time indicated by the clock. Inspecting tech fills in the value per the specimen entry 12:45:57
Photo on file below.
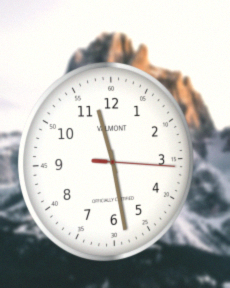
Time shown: 11:28:16
